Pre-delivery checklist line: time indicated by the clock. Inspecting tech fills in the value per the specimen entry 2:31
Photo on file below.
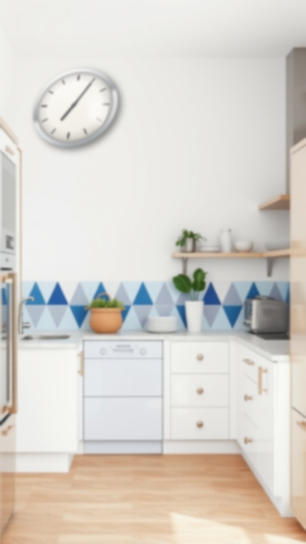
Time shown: 7:05
